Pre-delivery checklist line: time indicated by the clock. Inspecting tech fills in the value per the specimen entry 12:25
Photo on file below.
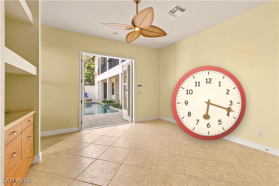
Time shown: 6:18
